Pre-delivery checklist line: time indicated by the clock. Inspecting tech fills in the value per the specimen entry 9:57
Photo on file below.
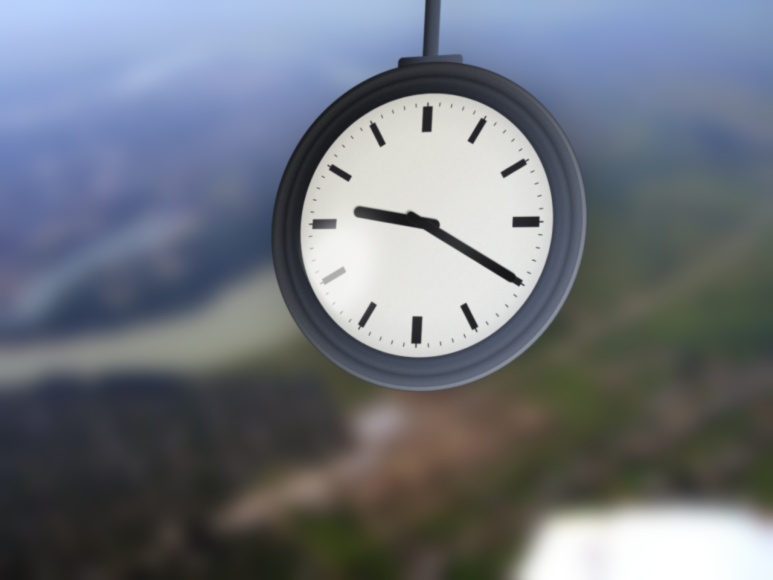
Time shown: 9:20
